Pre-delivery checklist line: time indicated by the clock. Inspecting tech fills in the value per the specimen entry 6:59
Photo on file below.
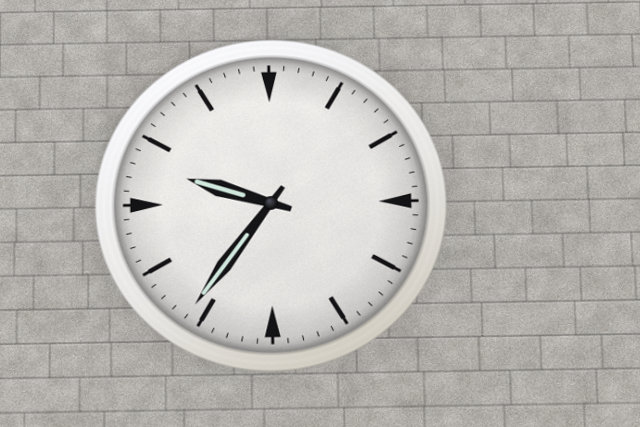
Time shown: 9:36
